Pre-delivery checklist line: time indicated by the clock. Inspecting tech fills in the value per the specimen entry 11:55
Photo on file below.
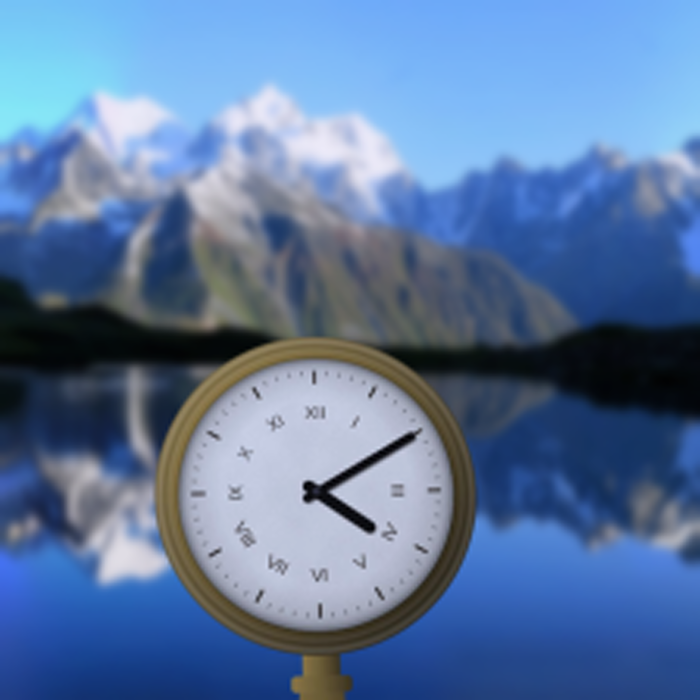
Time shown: 4:10
